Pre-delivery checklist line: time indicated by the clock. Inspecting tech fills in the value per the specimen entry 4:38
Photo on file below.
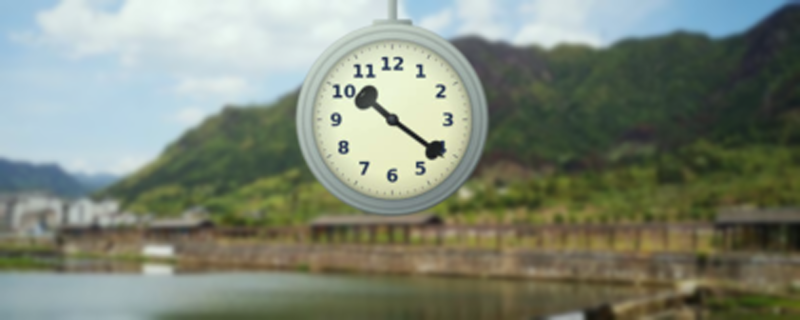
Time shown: 10:21
